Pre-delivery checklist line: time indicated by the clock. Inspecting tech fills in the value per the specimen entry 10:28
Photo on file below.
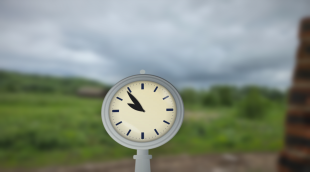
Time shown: 9:54
